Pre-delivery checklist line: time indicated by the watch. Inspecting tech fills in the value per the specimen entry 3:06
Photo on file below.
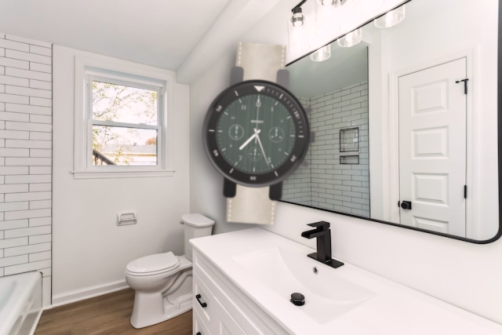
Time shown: 7:26
